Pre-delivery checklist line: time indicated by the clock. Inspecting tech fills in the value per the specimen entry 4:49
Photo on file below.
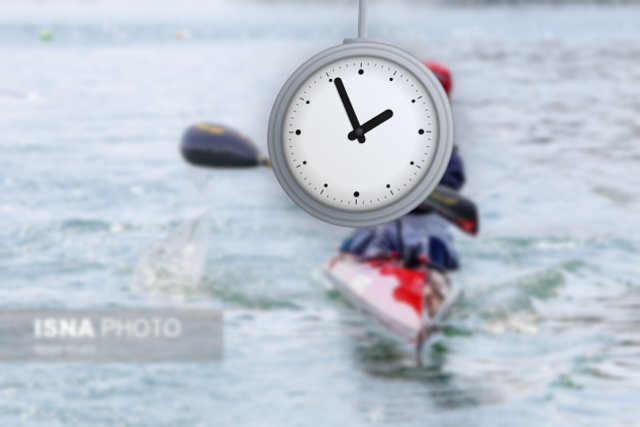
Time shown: 1:56
